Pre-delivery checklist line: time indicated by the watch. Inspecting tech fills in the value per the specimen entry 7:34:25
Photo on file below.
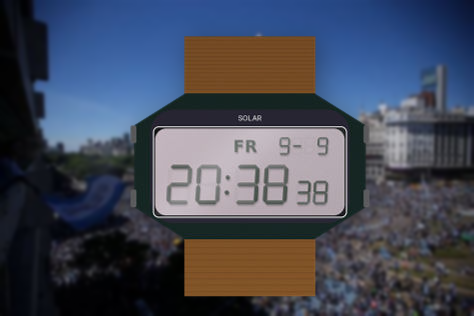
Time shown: 20:38:38
